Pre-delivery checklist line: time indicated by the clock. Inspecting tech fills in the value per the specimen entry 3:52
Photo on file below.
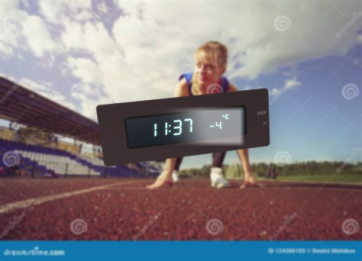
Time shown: 11:37
